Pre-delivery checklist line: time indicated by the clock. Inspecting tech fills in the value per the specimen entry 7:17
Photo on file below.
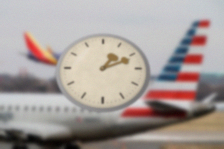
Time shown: 1:11
